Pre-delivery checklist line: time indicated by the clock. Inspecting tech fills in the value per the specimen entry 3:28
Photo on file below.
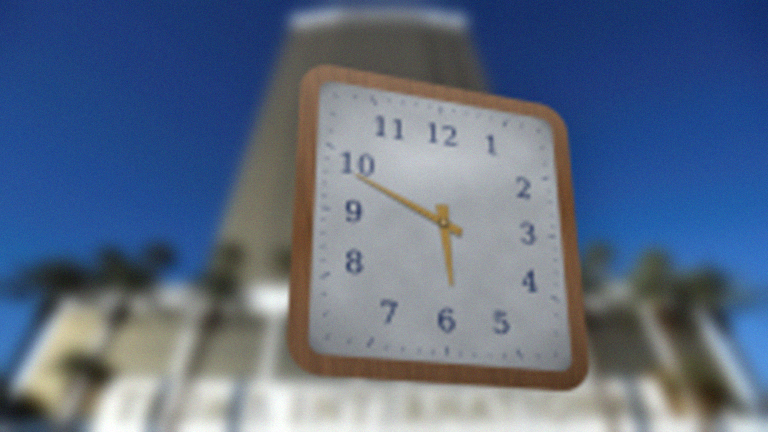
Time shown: 5:49
